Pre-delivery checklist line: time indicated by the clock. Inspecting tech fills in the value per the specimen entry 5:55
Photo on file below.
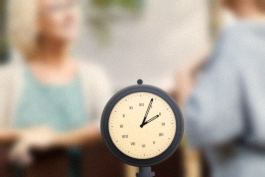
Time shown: 2:04
